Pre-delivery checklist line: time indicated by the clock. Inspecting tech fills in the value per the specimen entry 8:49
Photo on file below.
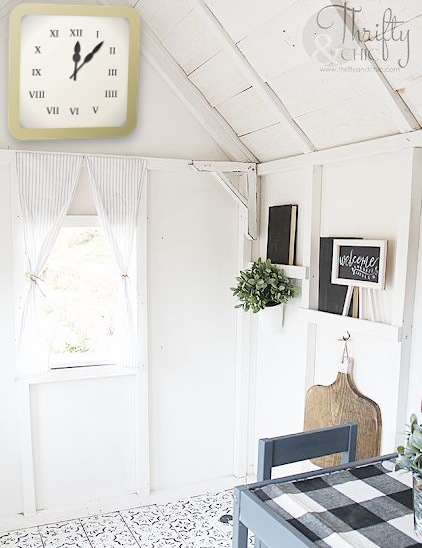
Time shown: 12:07
